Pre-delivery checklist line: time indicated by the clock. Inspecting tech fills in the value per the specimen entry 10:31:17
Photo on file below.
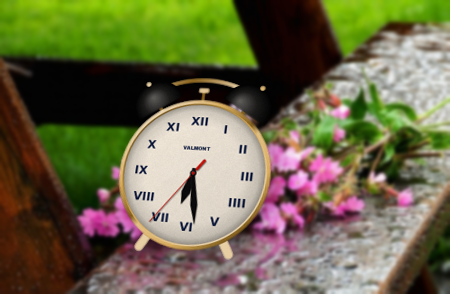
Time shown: 6:28:36
